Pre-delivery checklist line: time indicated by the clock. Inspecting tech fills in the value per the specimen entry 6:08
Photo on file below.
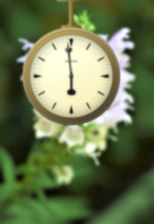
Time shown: 5:59
